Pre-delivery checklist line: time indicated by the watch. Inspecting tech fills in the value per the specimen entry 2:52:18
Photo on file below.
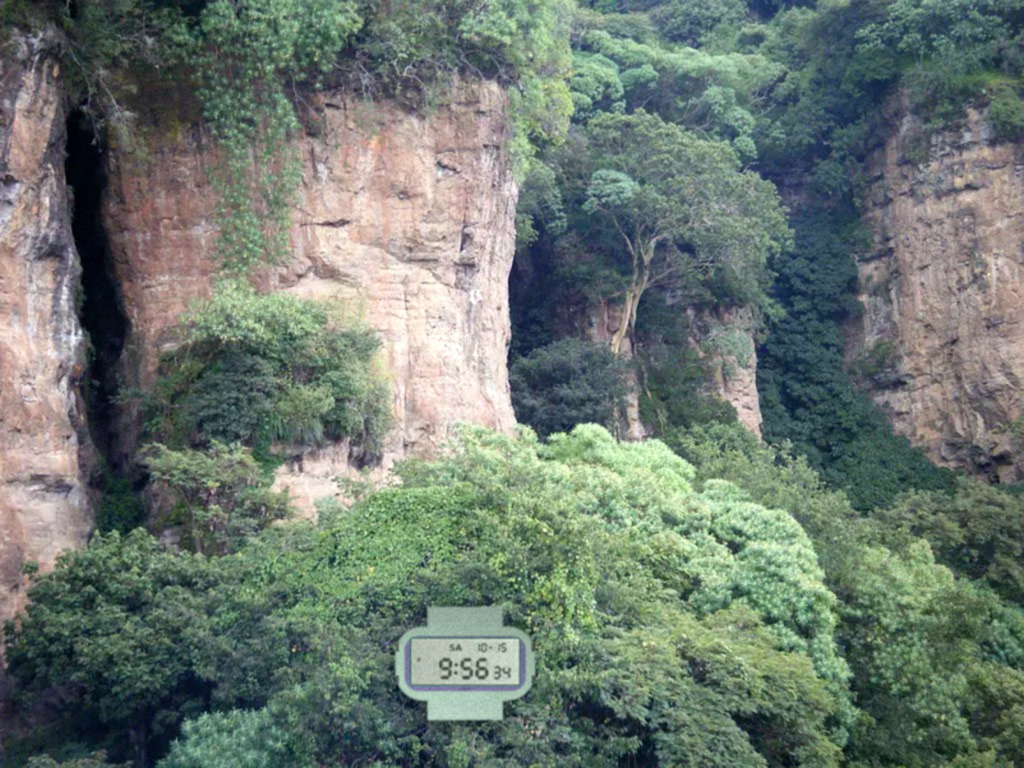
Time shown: 9:56:34
